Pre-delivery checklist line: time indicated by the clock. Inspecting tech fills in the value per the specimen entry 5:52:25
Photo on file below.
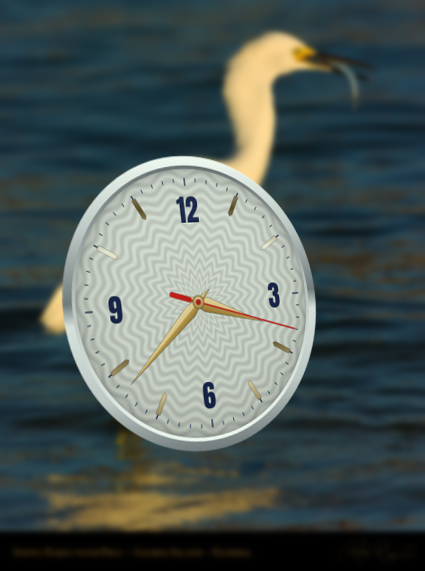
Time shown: 3:38:18
